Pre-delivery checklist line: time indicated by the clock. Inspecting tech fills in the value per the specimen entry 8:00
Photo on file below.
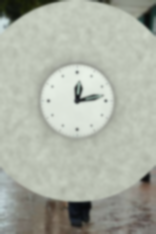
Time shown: 12:13
